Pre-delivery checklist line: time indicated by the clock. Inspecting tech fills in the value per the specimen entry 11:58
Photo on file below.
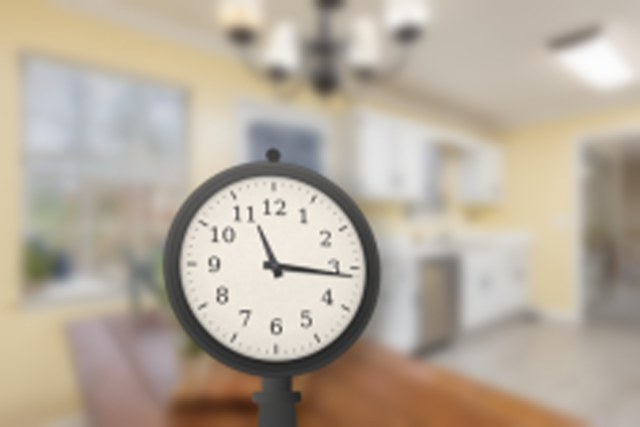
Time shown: 11:16
